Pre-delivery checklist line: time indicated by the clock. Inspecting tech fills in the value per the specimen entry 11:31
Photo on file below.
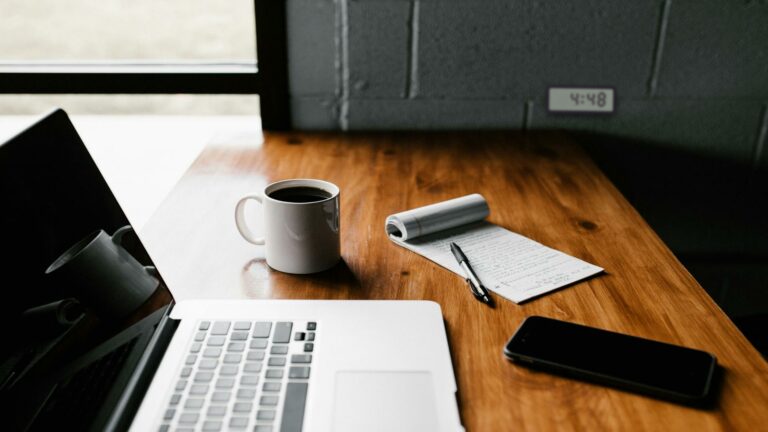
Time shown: 4:48
